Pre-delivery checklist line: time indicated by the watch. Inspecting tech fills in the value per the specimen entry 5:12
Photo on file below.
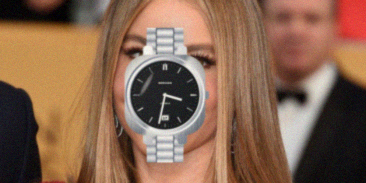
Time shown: 3:32
